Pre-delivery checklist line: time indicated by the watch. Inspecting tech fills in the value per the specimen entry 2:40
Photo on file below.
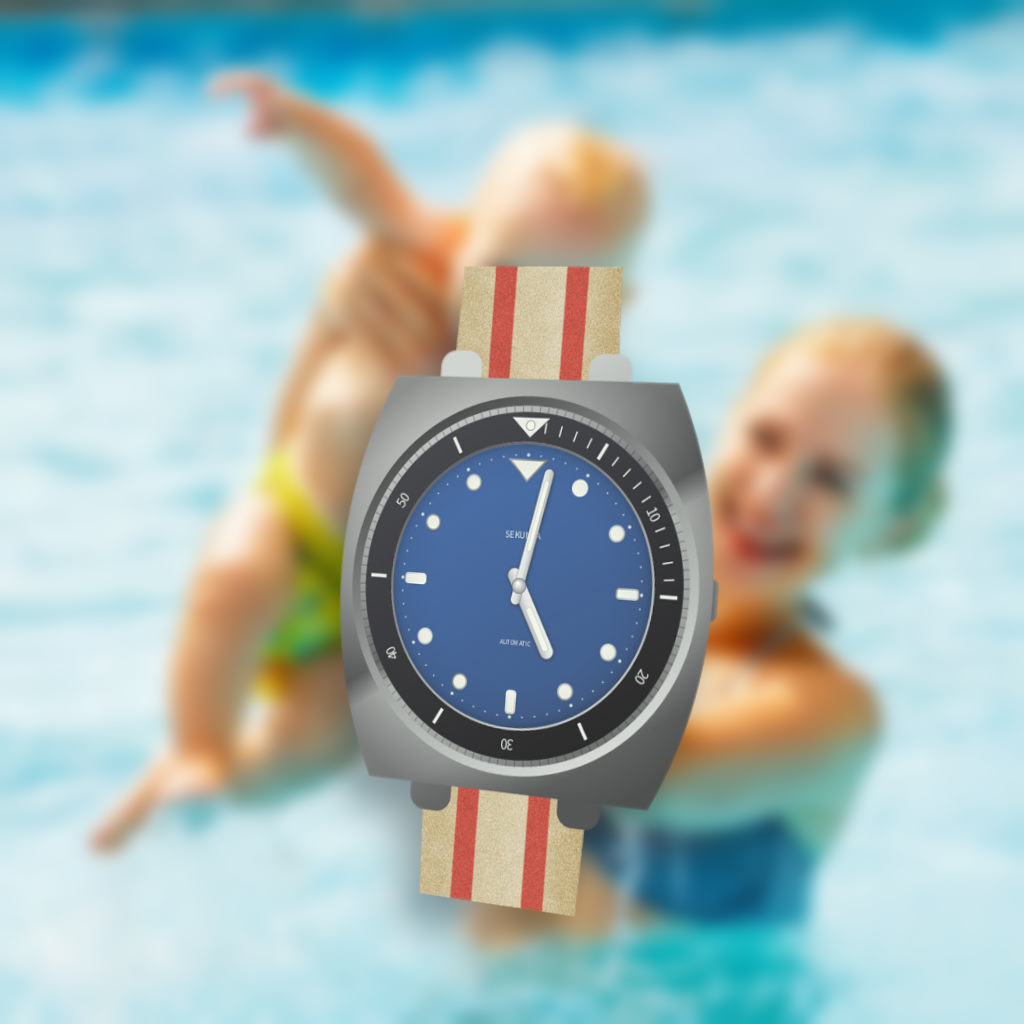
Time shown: 5:02
